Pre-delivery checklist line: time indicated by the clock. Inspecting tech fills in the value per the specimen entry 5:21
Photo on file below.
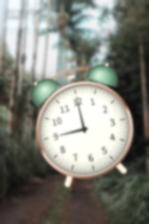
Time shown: 9:00
